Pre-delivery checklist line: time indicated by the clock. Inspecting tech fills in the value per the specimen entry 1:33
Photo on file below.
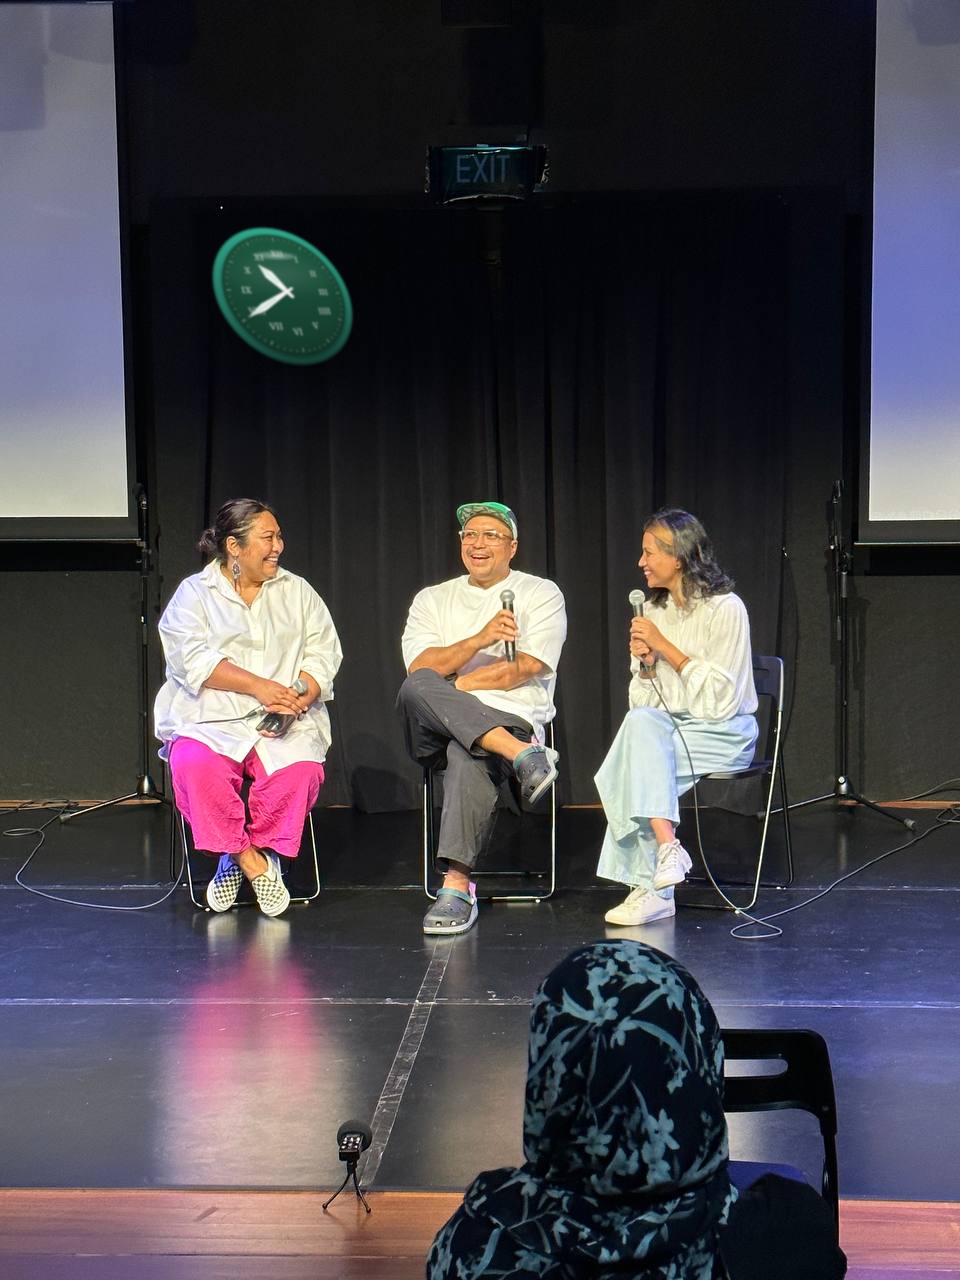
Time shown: 10:40
